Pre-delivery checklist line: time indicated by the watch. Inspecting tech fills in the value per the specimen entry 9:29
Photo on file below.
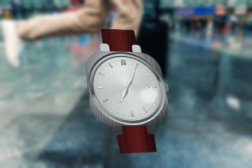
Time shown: 7:05
